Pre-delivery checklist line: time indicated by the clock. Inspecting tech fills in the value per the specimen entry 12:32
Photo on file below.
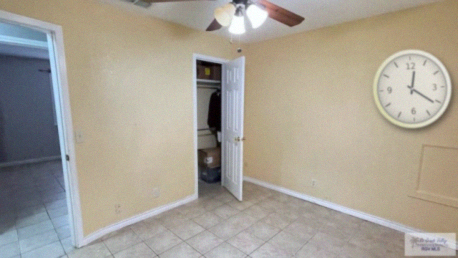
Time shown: 12:21
